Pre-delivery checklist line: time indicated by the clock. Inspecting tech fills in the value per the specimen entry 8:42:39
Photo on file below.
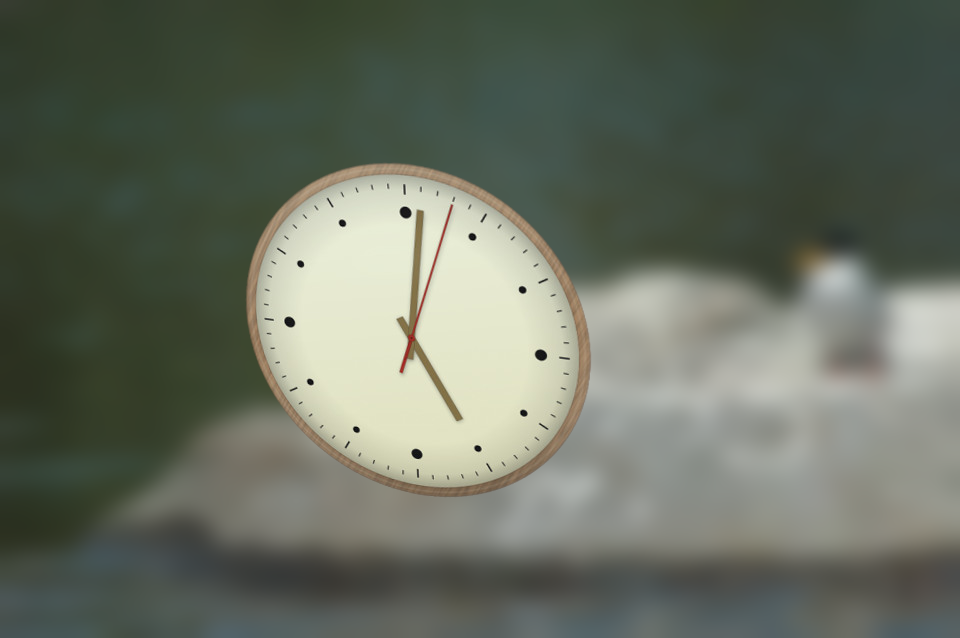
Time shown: 5:01:03
